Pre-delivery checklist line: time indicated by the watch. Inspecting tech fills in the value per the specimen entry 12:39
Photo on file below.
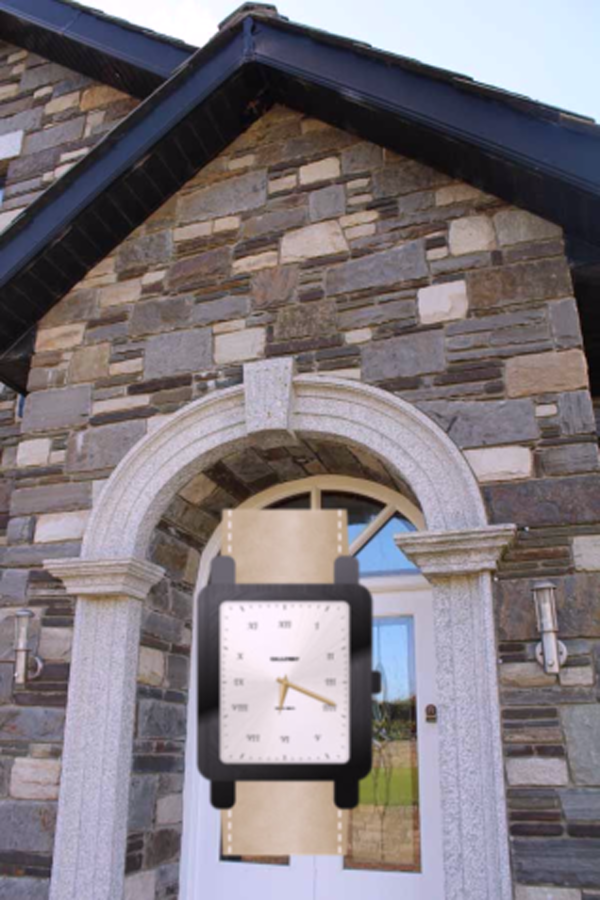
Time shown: 6:19
